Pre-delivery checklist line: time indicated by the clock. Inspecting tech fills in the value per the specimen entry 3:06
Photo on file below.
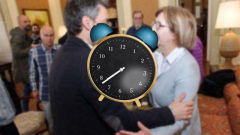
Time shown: 7:38
